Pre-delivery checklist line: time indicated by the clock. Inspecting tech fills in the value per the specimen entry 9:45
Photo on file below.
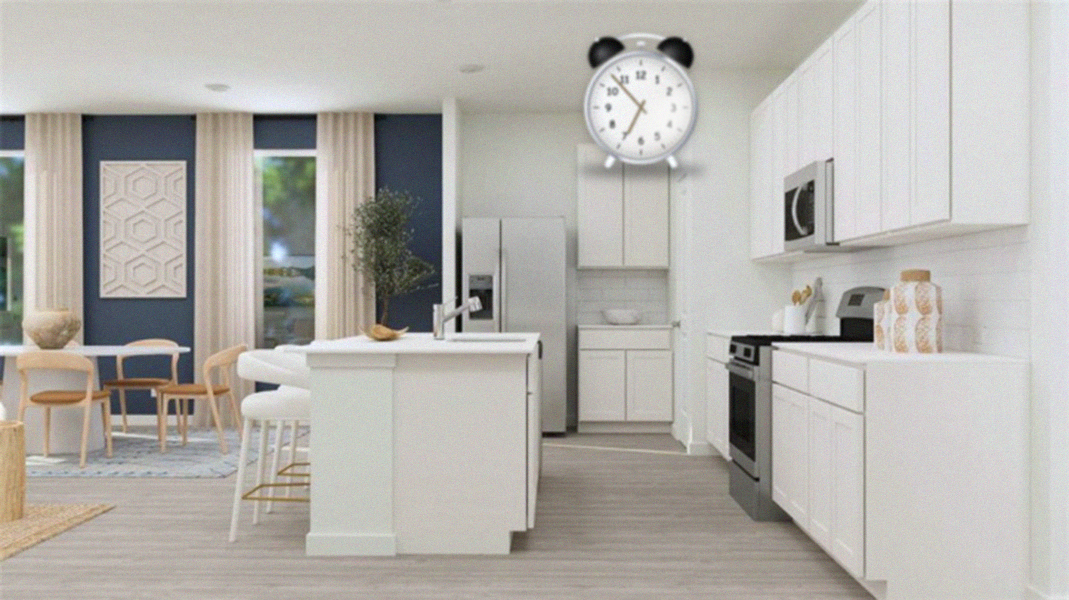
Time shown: 6:53
